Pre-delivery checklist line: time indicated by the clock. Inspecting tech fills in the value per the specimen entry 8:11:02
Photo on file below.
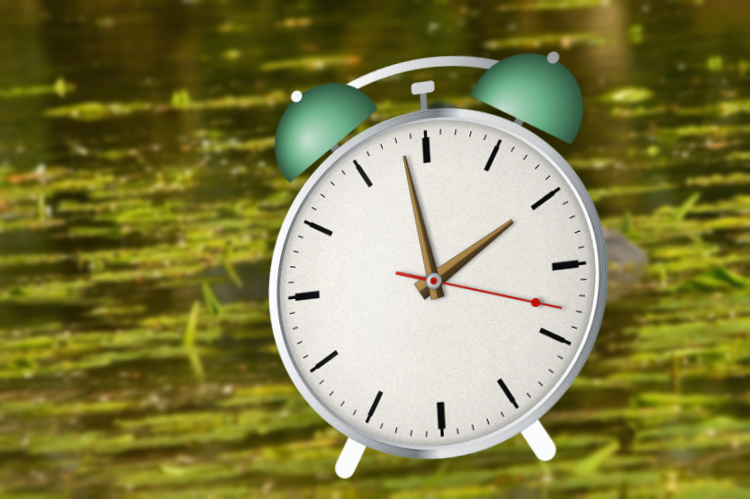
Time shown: 1:58:18
